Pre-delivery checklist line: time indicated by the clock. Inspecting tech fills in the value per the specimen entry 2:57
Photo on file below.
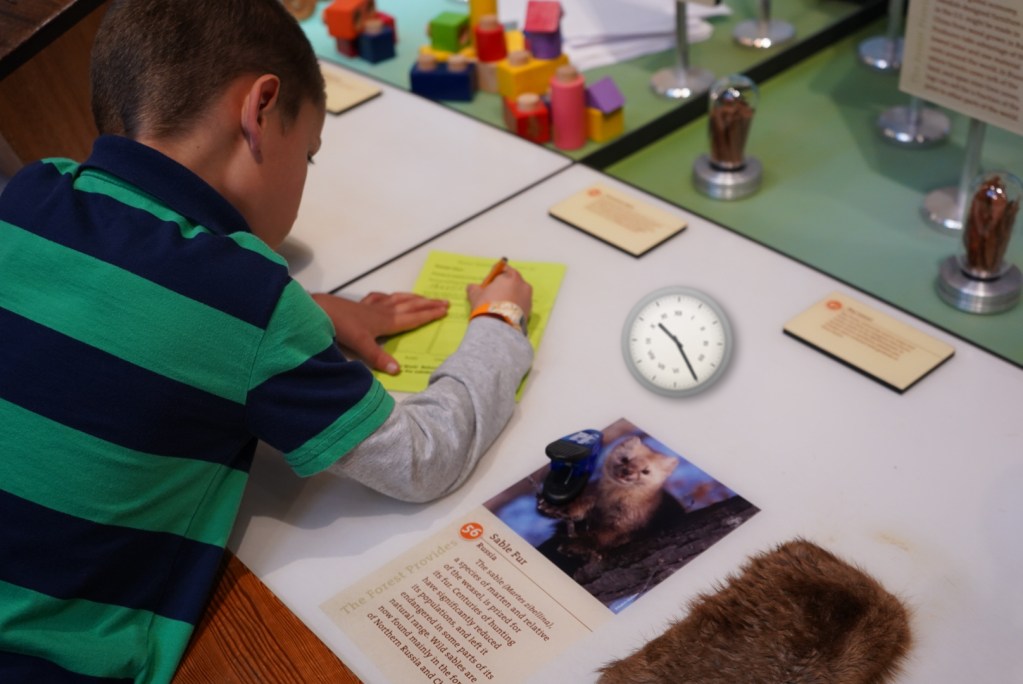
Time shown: 10:25
